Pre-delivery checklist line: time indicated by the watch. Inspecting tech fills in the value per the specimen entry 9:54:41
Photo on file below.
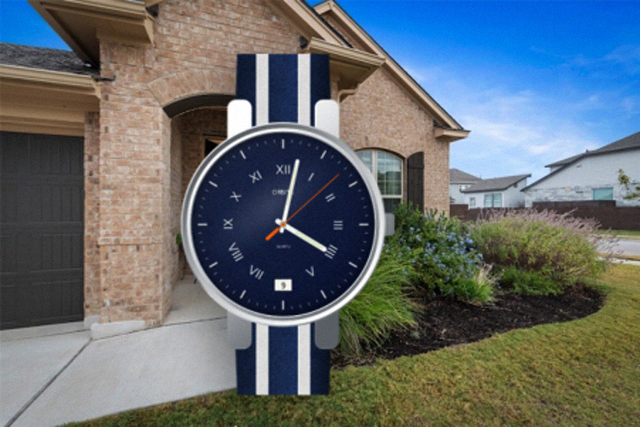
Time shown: 4:02:08
